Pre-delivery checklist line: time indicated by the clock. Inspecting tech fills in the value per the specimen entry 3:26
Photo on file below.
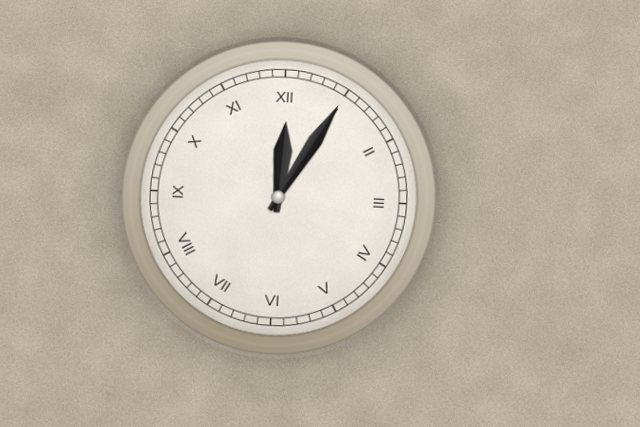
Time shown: 12:05
